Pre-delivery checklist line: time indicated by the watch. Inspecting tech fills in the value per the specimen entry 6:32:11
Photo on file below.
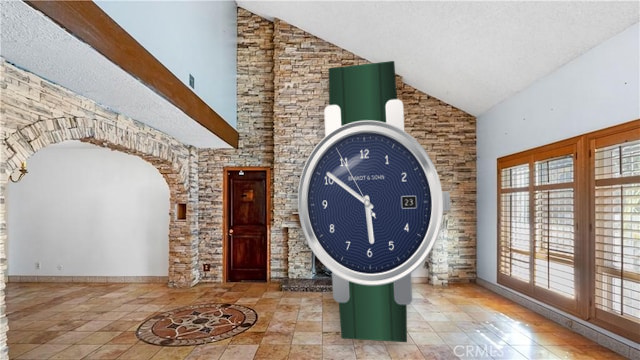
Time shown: 5:50:55
